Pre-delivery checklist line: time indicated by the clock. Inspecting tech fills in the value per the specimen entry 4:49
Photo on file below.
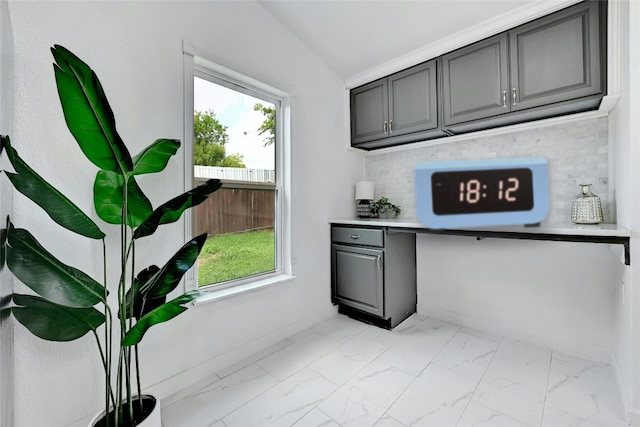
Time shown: 18:12
